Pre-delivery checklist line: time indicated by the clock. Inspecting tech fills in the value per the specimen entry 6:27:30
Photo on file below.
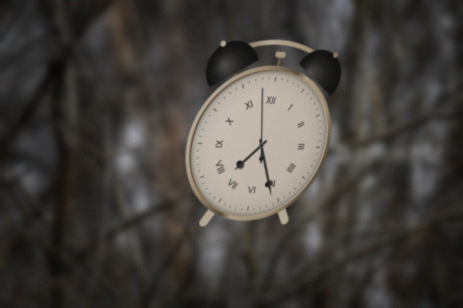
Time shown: 7:25:58
